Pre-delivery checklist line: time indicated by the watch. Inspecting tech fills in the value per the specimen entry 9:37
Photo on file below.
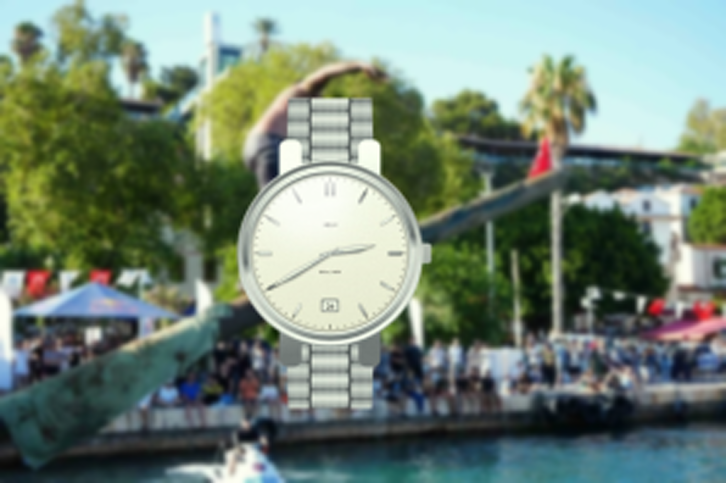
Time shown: 2:40
